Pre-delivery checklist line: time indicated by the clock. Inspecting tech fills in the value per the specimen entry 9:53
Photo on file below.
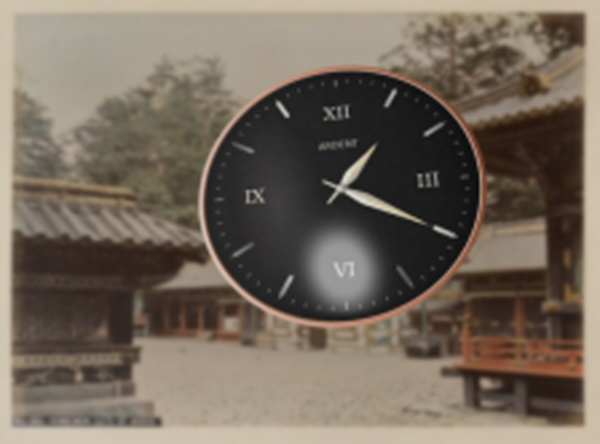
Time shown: 1:20
